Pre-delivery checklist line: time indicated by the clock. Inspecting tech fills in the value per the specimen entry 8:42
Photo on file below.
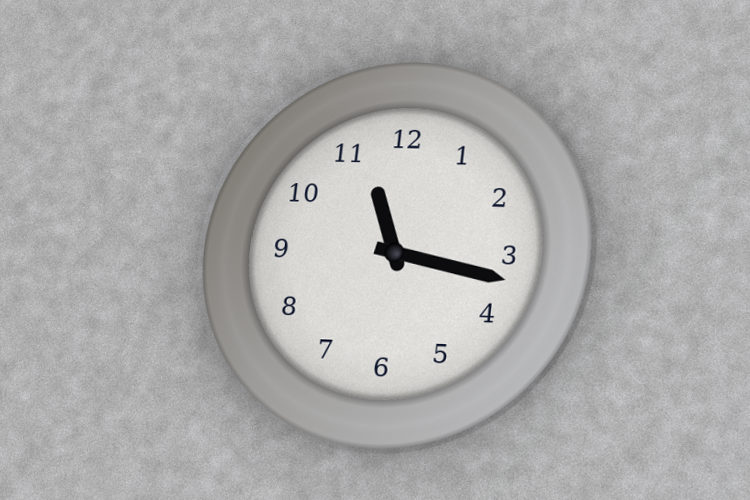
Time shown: 11:17
